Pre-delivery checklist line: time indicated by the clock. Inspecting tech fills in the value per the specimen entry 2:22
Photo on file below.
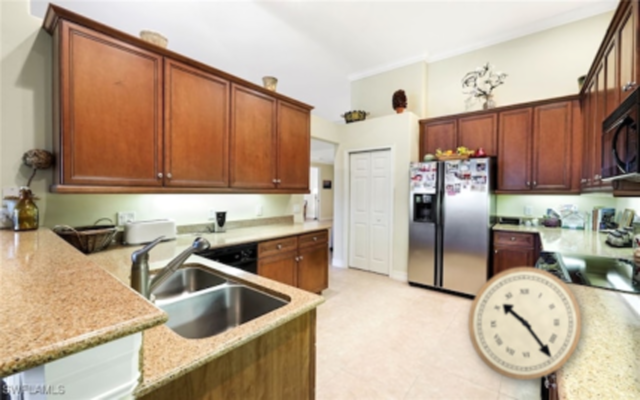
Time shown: 10:24
